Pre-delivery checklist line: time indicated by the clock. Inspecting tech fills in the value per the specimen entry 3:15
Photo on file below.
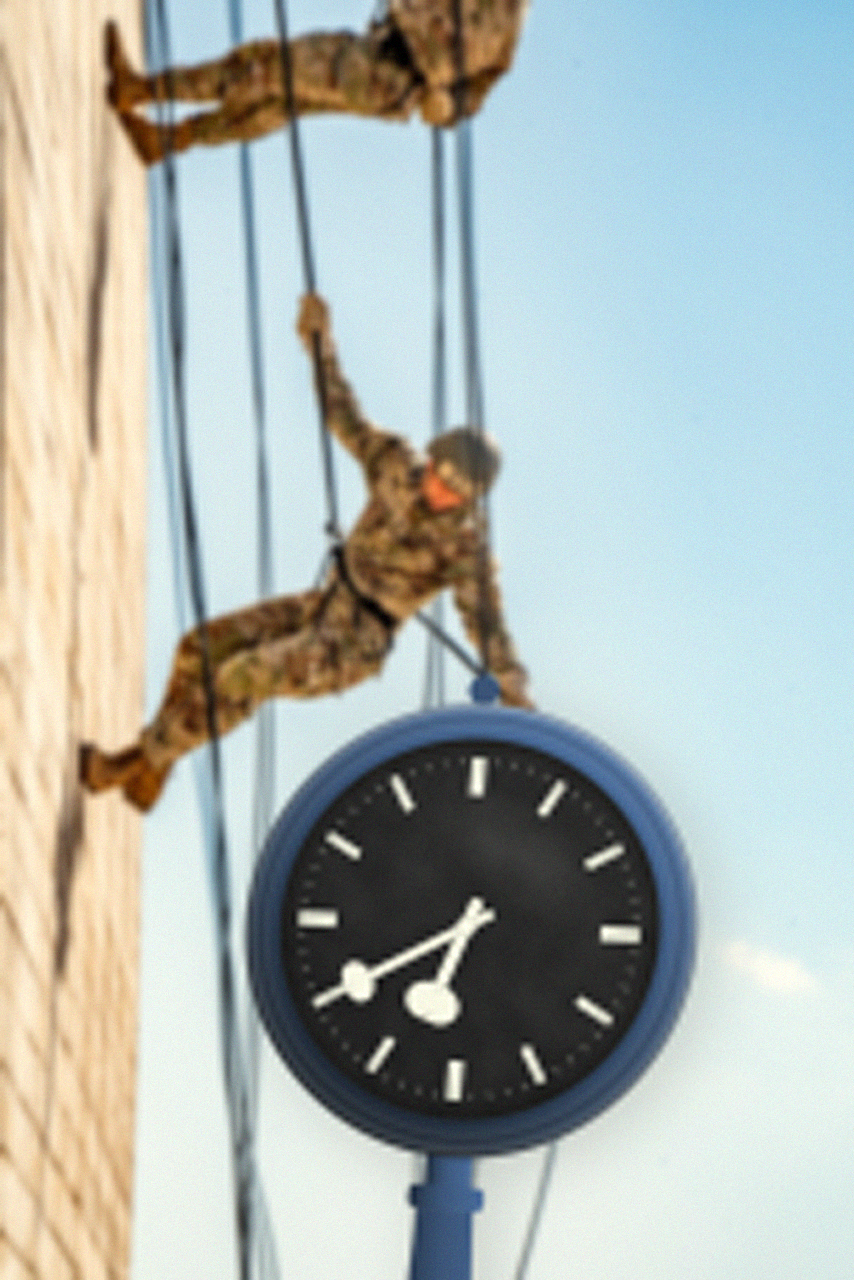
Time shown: 6:40
